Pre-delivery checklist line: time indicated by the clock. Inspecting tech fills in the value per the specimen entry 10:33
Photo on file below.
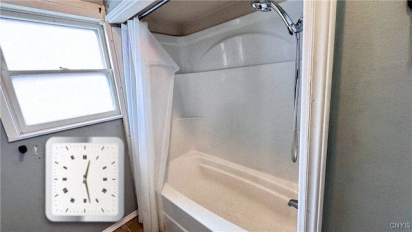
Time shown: 12:28
